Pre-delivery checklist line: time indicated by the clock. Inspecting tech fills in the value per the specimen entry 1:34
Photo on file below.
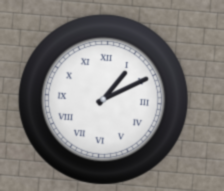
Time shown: 1:10
